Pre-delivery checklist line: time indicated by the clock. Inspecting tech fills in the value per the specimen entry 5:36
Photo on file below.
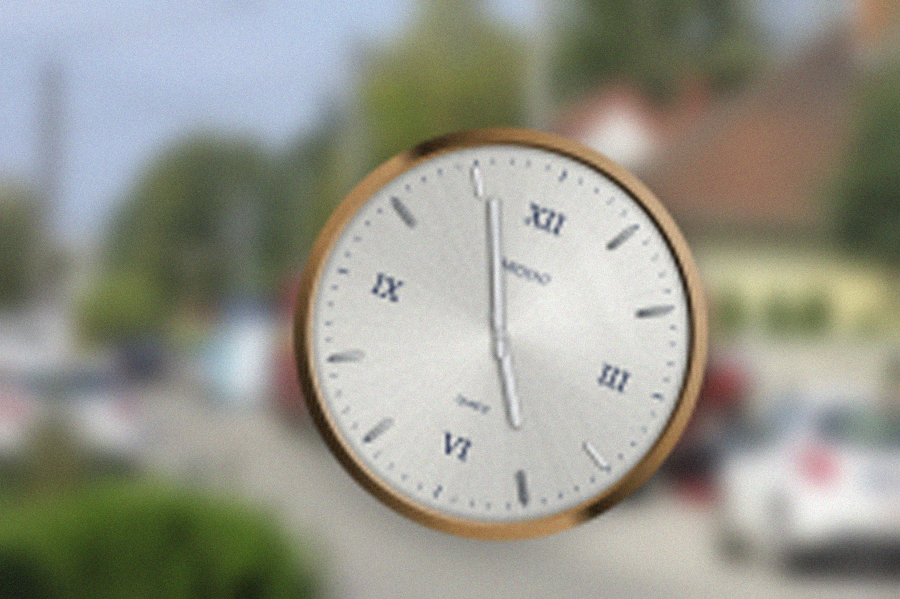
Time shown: 4:56
